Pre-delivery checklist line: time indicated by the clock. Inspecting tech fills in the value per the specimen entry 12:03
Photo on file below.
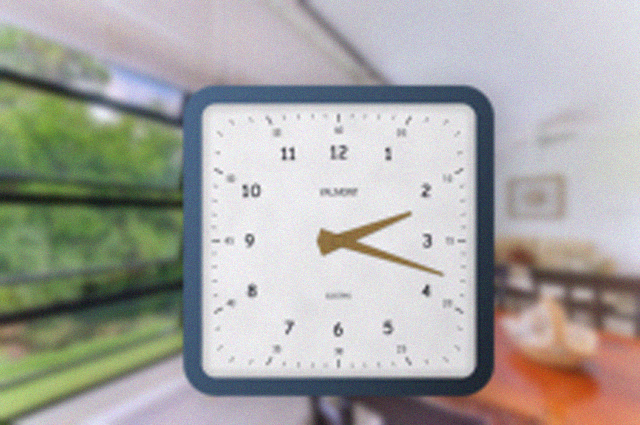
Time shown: 2:18
